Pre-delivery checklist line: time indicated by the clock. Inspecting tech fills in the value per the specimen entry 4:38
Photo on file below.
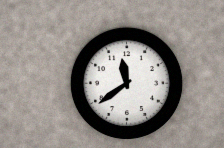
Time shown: 11:39
